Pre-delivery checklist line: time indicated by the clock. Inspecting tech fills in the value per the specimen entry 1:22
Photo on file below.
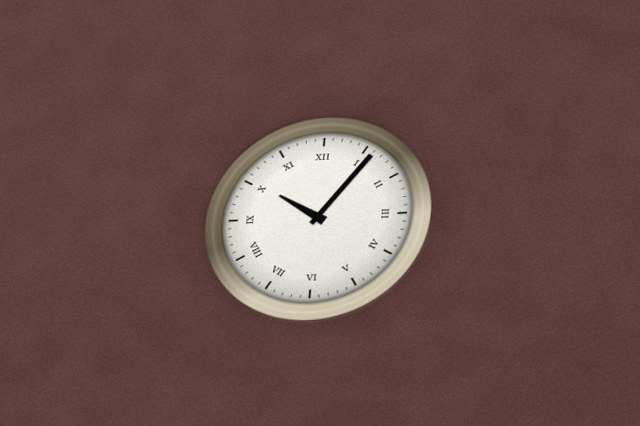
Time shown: 10:06
